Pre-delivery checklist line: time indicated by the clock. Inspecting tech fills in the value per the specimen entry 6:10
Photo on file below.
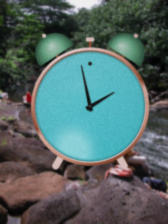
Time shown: 1:58
